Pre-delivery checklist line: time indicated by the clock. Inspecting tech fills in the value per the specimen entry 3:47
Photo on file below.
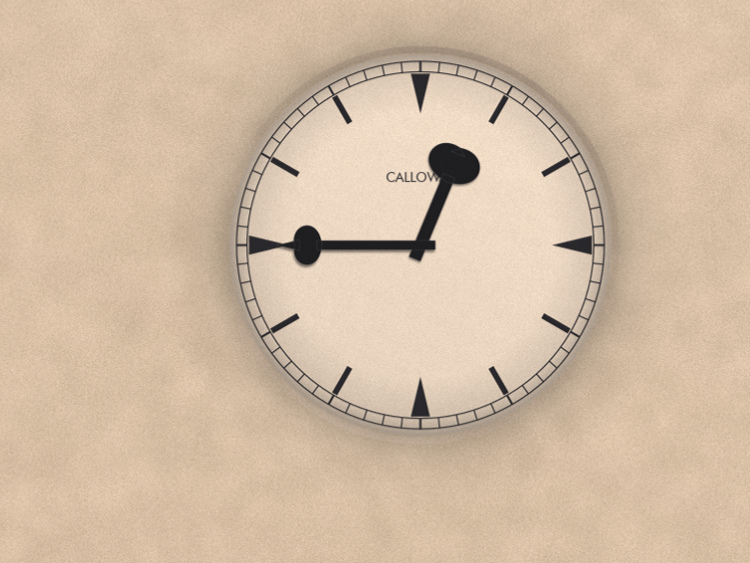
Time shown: 12:45
